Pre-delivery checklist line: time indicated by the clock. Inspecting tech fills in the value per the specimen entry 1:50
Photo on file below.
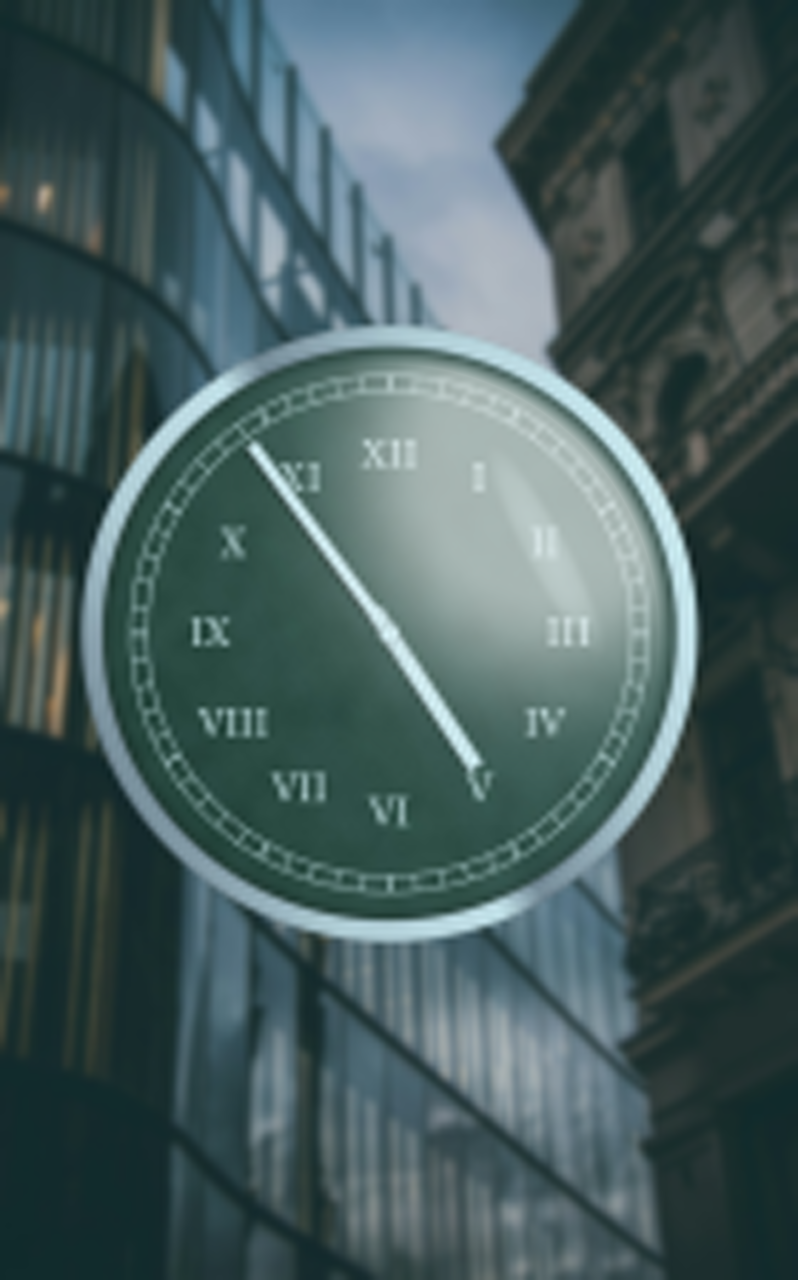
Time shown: 4:54
